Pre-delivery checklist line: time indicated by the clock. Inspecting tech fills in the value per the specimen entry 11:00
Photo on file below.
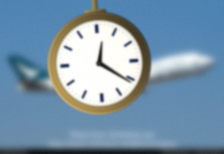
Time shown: 12:21
